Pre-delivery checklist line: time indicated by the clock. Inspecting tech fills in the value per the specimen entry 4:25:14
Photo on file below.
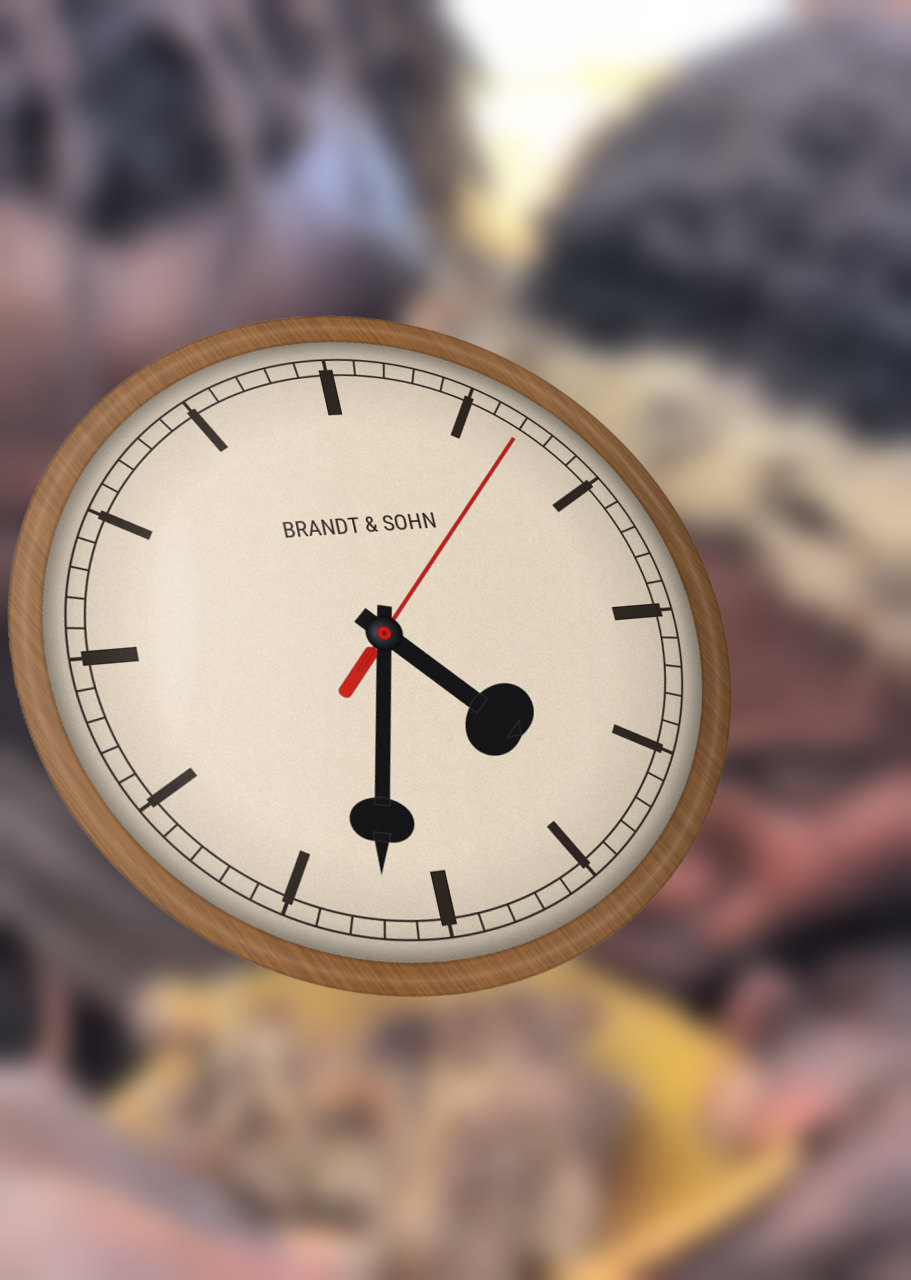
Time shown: 4:32:07
